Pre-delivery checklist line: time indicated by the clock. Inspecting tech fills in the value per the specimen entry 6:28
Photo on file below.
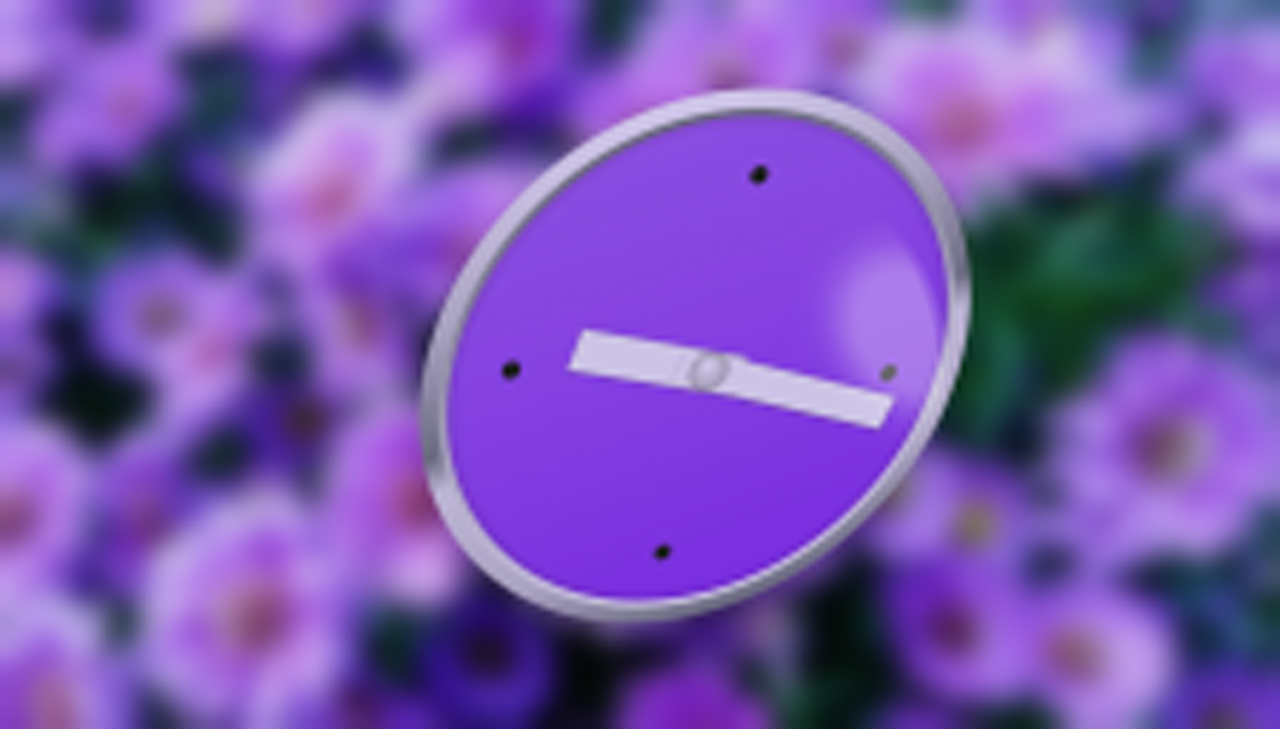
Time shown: 9:17
